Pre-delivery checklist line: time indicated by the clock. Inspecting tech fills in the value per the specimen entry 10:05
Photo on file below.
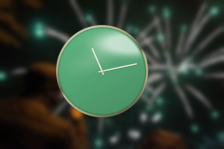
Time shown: 11:13
